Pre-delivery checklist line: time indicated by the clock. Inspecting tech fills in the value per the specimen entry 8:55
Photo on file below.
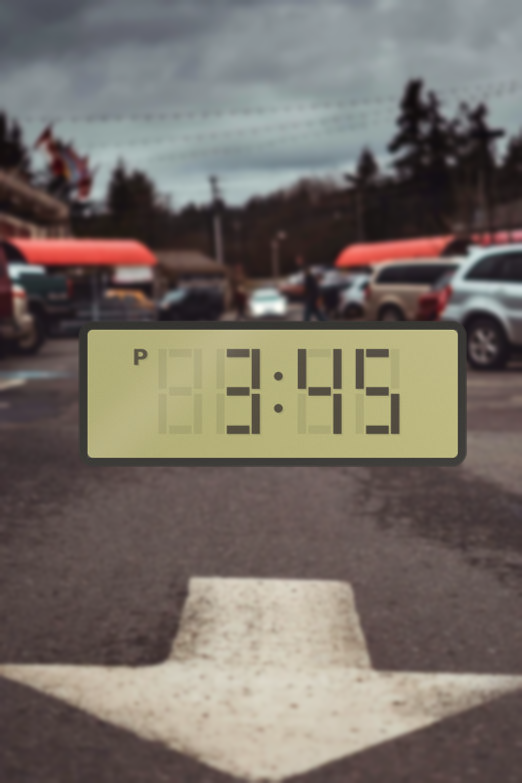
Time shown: 3:45
